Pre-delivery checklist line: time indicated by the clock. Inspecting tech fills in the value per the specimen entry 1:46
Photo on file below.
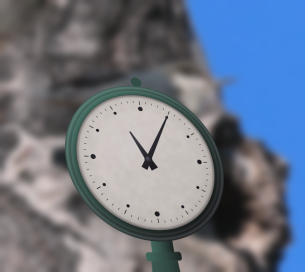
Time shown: 11:05
